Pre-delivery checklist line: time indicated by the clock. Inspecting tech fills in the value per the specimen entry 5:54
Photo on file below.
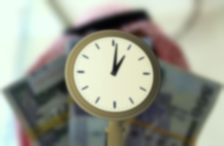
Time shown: 1:01
